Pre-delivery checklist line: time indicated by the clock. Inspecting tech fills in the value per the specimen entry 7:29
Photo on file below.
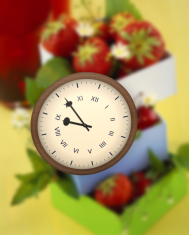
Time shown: 8:51
